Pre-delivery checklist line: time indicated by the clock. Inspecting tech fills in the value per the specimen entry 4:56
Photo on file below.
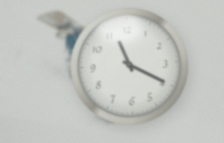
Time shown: 11:20
